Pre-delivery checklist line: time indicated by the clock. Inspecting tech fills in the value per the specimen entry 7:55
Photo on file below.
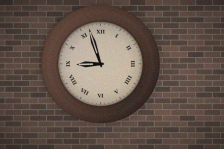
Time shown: 8:57
